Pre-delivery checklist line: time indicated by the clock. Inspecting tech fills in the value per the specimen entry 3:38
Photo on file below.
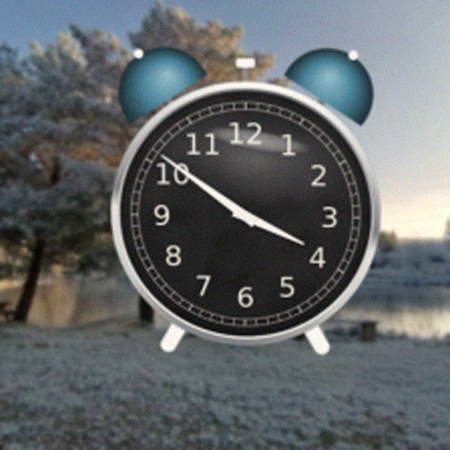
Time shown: 3:51
